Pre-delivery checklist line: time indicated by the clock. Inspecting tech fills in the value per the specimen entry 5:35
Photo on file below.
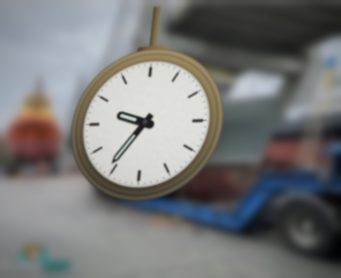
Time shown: 9:36
